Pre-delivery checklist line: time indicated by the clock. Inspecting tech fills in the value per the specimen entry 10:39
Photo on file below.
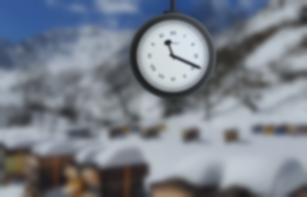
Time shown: 11:19
